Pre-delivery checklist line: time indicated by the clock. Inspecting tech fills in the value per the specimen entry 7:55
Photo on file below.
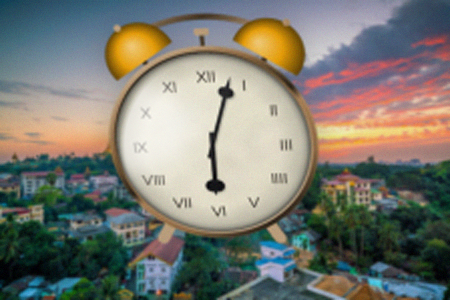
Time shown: 6:03
